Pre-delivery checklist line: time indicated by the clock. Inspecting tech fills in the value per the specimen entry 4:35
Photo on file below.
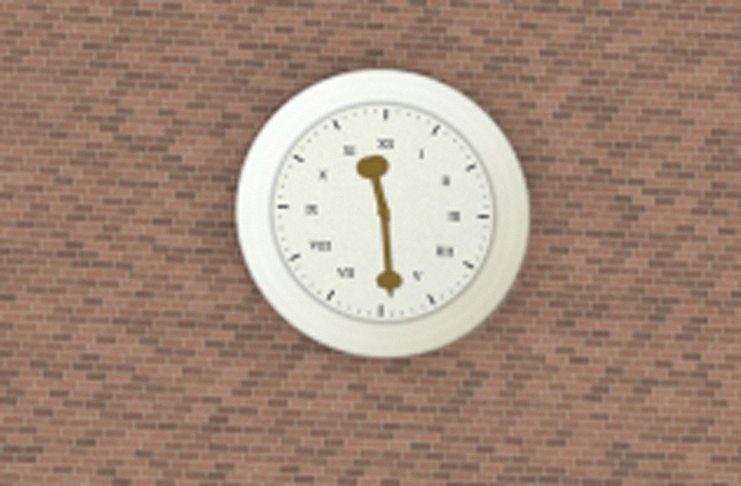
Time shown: 11:29
